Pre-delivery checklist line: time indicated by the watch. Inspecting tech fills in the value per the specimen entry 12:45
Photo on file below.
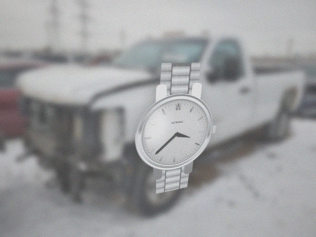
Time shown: 3:38
